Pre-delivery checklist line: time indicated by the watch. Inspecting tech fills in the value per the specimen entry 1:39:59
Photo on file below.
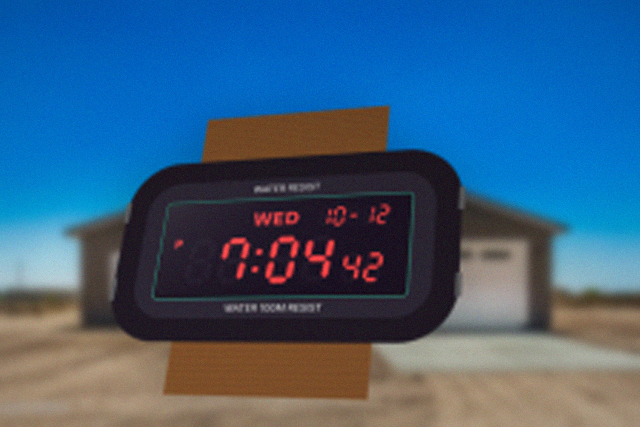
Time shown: 7:04:42
